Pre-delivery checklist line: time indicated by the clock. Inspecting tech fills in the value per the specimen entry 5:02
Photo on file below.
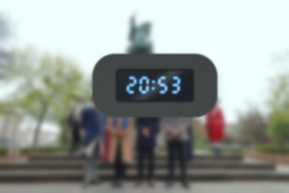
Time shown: 20:53
